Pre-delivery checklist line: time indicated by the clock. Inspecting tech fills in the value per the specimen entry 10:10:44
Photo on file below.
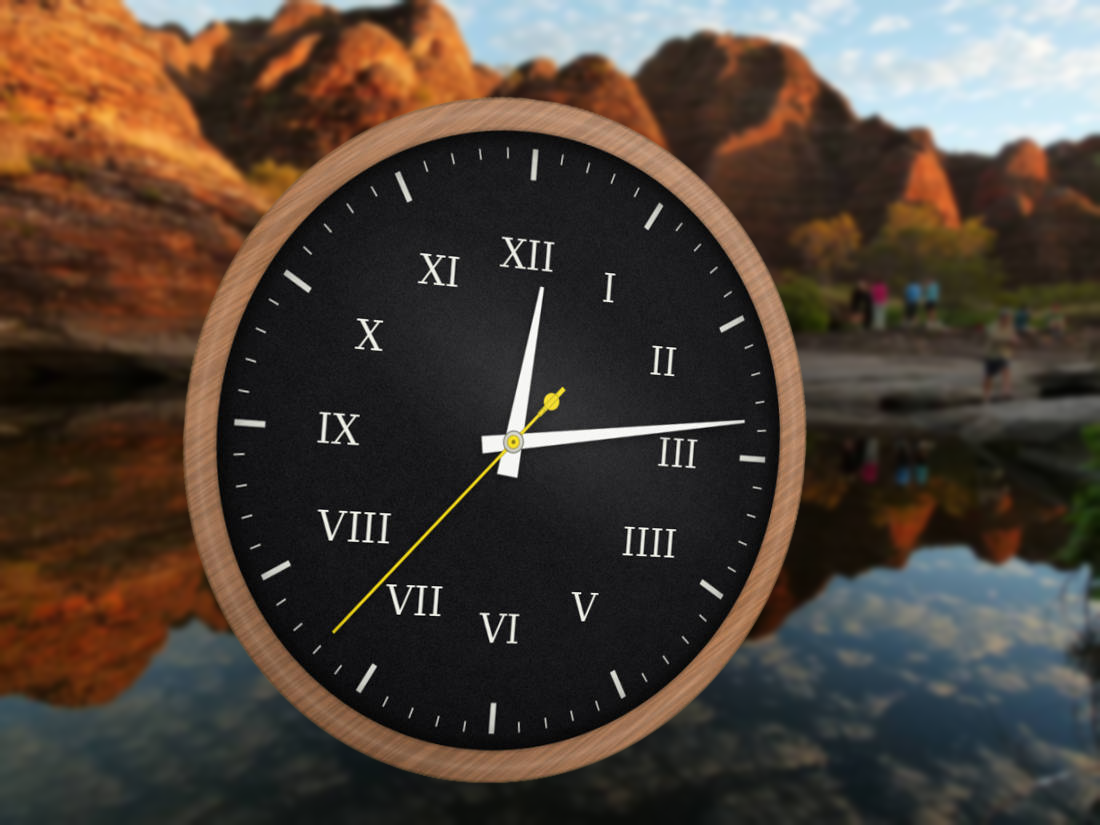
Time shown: 12:13:37
